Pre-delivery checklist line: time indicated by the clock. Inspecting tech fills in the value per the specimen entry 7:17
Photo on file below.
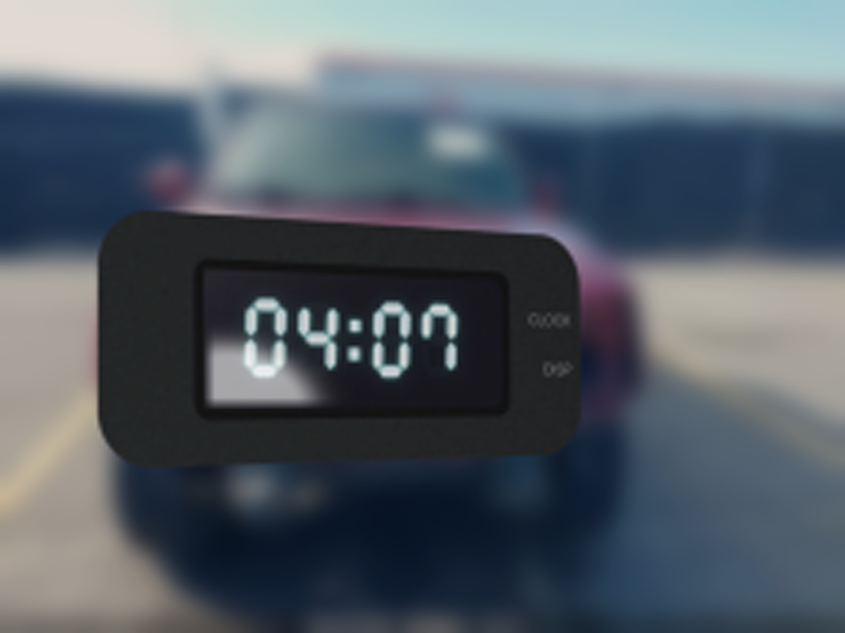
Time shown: 4:07
